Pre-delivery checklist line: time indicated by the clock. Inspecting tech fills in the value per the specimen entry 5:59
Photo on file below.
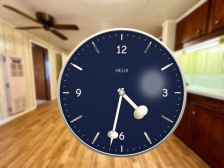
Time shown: 4:32
